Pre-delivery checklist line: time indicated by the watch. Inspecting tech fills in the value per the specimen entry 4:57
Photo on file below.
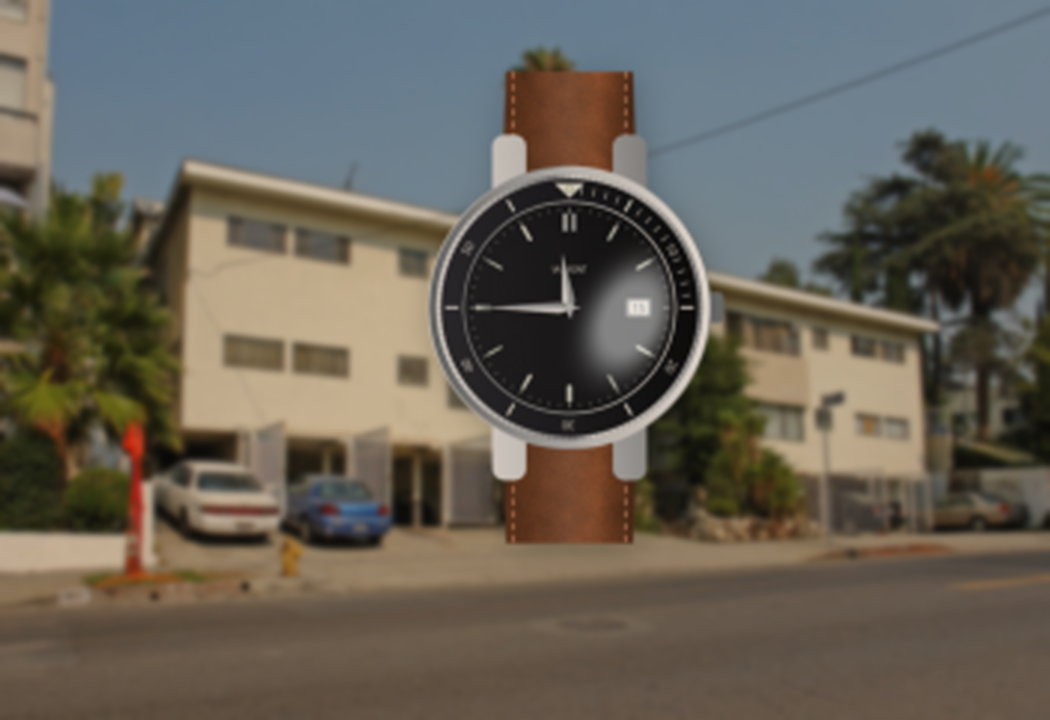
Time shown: 11:45
